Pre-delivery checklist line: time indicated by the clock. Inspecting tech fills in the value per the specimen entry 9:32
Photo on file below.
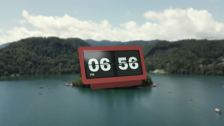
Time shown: 6:56
